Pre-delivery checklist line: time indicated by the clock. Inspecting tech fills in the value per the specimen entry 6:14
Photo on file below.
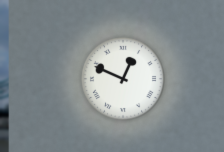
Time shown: 12:49
